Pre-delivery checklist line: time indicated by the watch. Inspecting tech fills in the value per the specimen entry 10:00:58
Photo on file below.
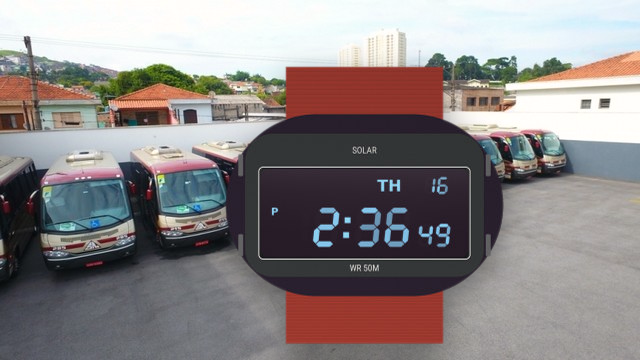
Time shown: 2:36:49
